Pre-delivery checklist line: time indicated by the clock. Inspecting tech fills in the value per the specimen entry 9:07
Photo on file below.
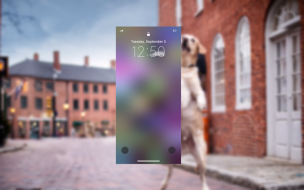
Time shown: 12:50
